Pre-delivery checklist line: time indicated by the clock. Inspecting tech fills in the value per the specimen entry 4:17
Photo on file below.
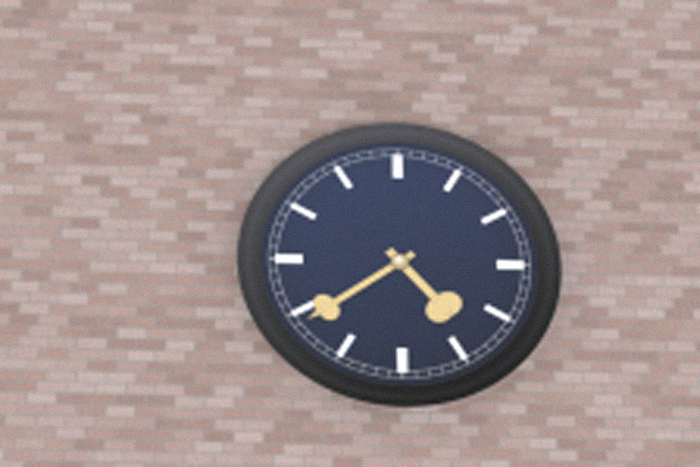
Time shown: 4:39
